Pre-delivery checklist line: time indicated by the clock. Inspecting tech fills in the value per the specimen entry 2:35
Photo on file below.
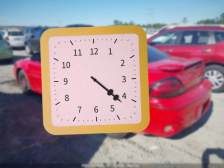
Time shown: 4:22
